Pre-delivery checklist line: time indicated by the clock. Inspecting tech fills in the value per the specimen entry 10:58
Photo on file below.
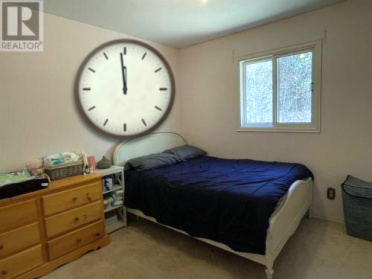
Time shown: 11:59
